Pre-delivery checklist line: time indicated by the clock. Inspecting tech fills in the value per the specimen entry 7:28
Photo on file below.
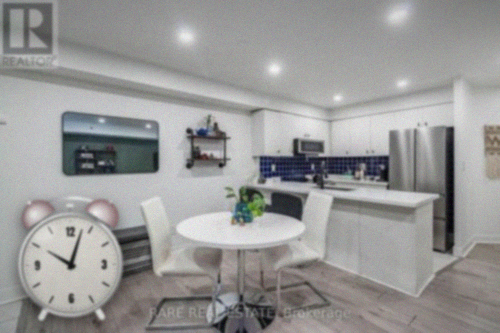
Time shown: 10:03
